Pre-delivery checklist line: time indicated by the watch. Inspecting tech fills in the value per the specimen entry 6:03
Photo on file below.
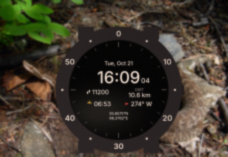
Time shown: 16:09
